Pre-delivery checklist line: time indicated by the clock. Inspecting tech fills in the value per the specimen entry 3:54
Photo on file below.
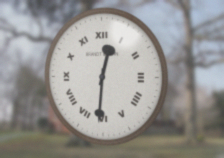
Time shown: 12:31
